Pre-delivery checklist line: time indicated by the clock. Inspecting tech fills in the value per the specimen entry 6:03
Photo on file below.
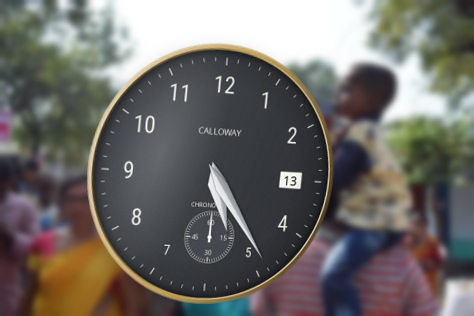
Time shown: 5:24
